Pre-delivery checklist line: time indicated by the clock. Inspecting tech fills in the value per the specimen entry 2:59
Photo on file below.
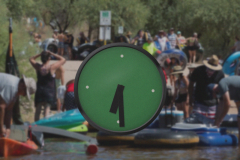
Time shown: 6:29
